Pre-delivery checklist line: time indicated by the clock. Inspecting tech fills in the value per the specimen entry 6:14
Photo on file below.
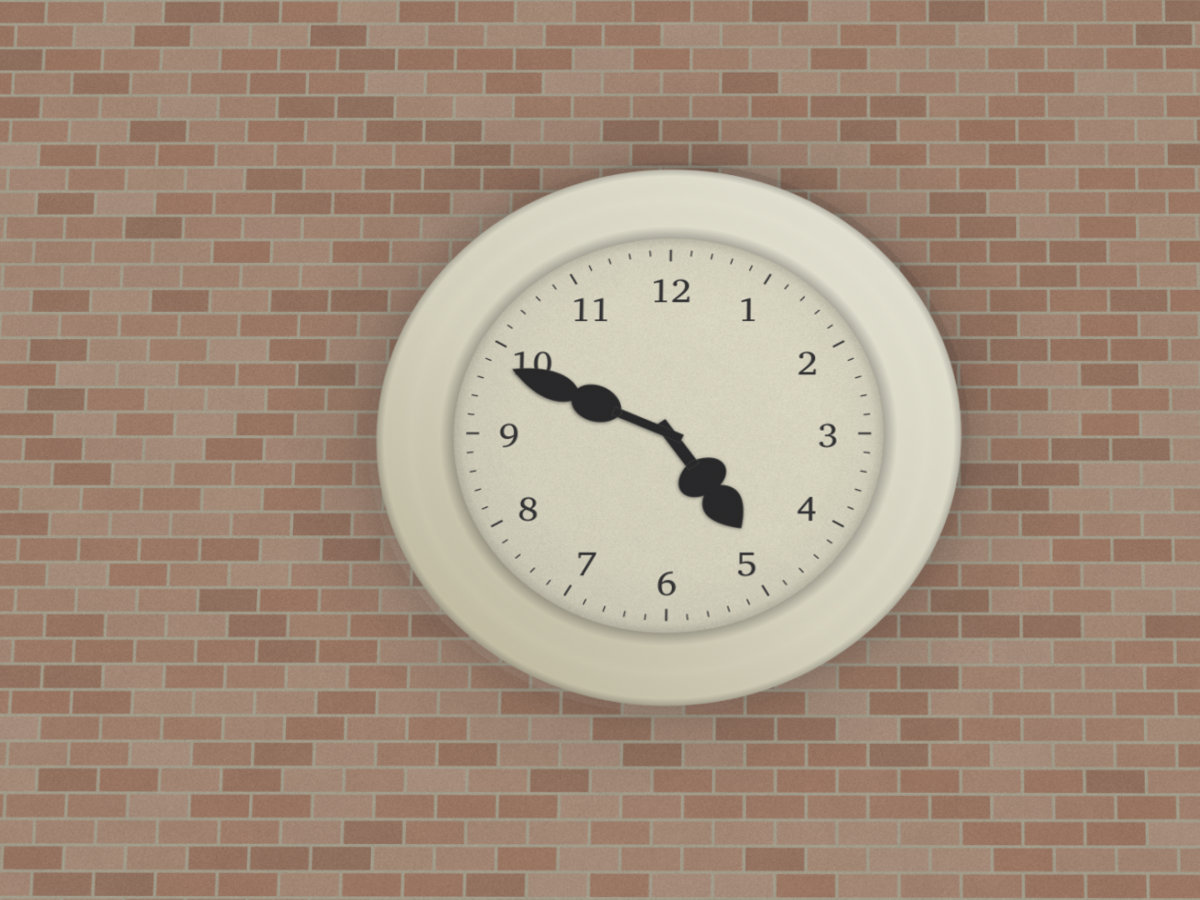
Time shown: 4:49
